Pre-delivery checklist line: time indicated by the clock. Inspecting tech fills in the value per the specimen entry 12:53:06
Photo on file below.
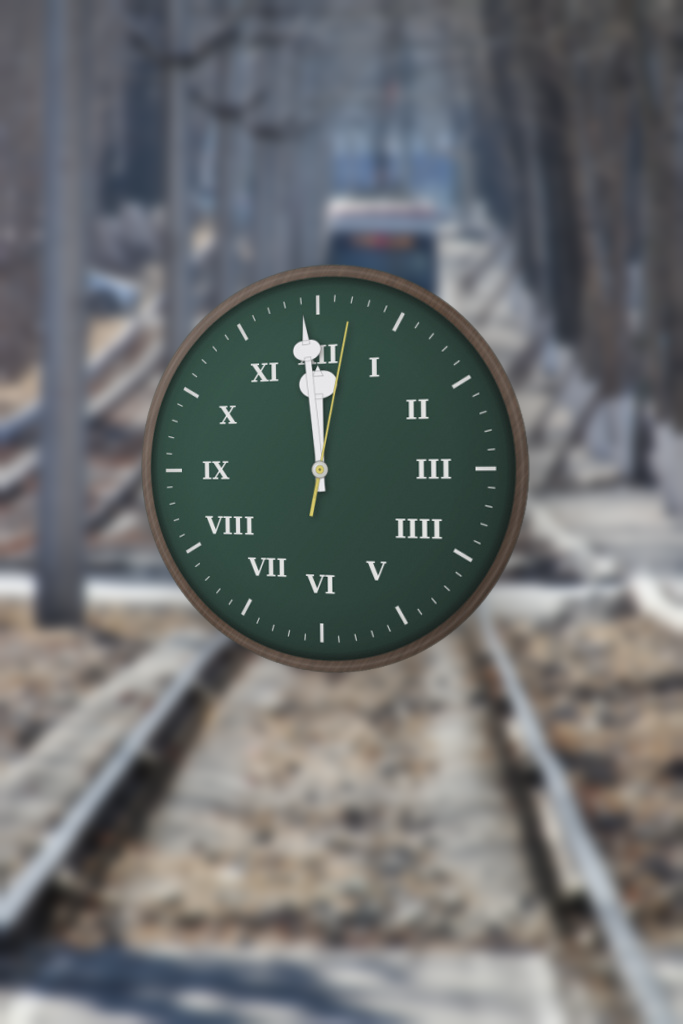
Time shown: 11:59:02
